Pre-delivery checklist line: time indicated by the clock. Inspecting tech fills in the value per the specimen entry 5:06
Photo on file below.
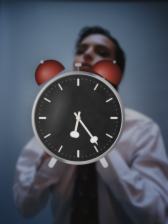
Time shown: 6:24
